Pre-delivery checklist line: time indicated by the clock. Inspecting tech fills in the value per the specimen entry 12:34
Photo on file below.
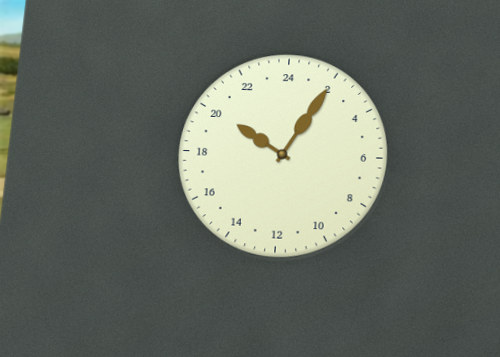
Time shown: 20:05
